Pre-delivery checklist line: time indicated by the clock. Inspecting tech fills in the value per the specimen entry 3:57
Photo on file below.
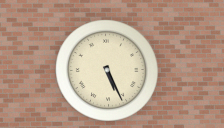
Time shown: 5:26
